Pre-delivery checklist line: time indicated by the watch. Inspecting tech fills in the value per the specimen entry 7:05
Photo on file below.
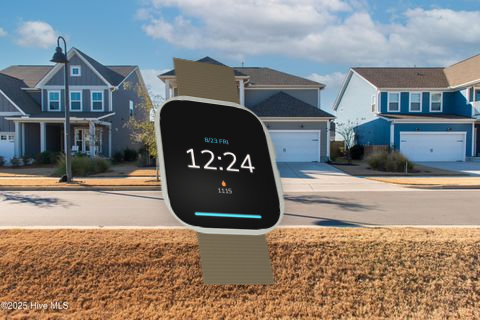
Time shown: 12:24
